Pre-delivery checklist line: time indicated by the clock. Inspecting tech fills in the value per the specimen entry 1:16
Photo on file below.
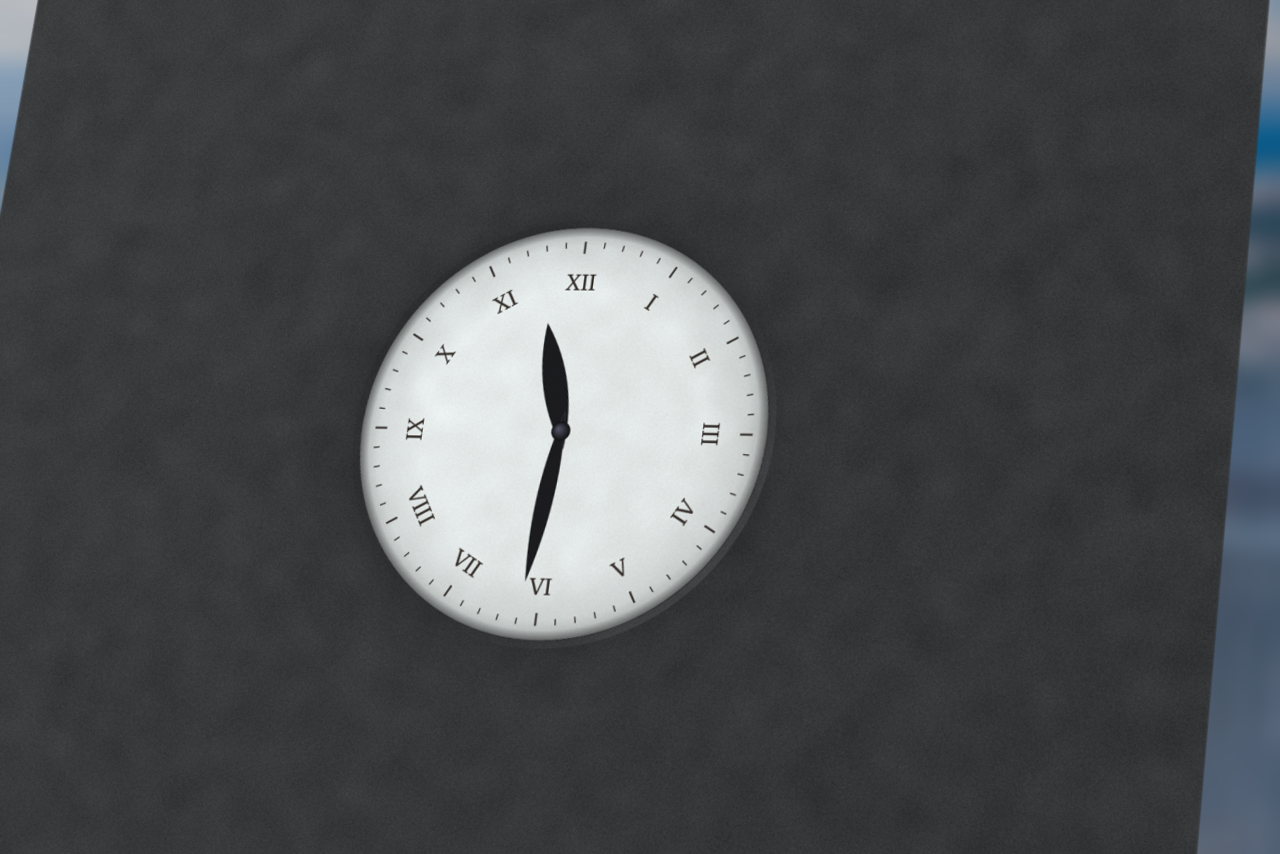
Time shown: 11:31
